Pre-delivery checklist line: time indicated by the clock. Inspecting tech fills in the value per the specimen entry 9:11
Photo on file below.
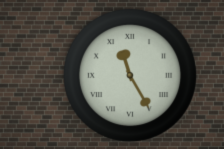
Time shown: 11:25
